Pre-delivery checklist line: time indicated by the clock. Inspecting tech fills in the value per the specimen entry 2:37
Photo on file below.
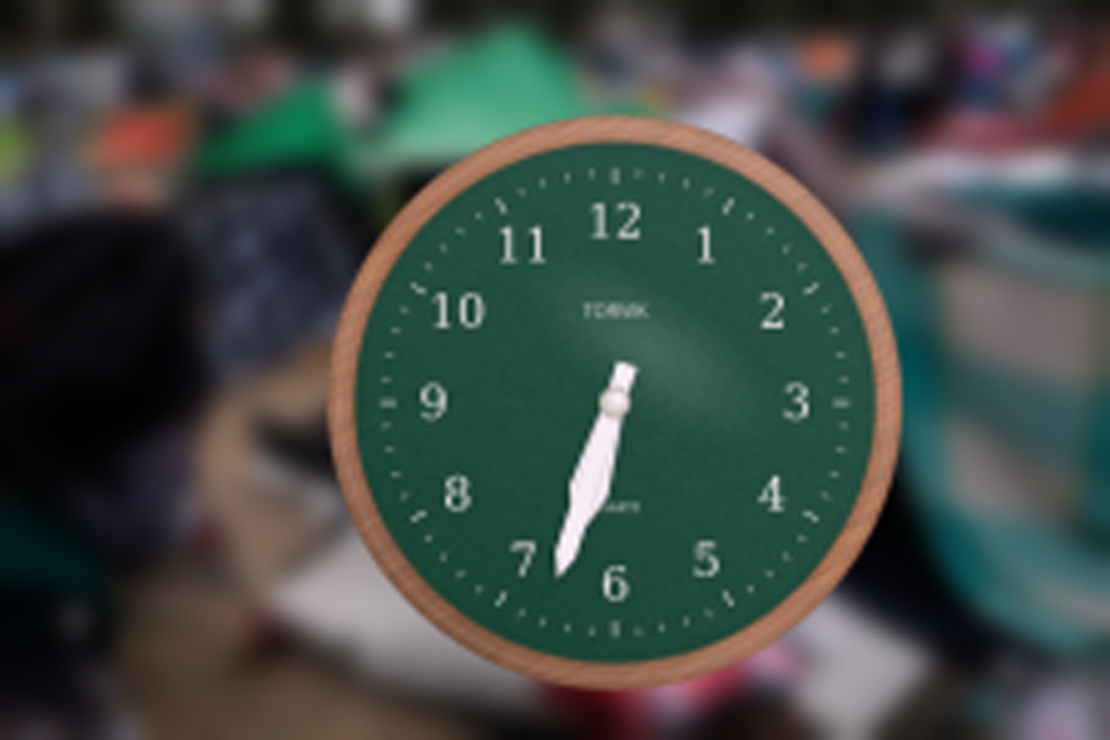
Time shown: 6:33
